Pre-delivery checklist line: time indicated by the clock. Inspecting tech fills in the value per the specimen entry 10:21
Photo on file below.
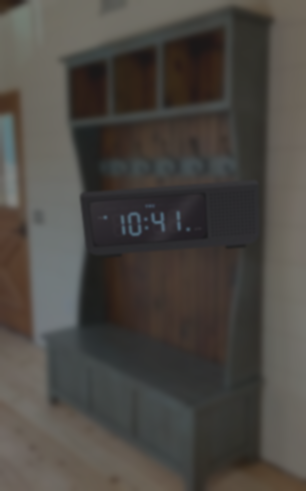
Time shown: 10:41
